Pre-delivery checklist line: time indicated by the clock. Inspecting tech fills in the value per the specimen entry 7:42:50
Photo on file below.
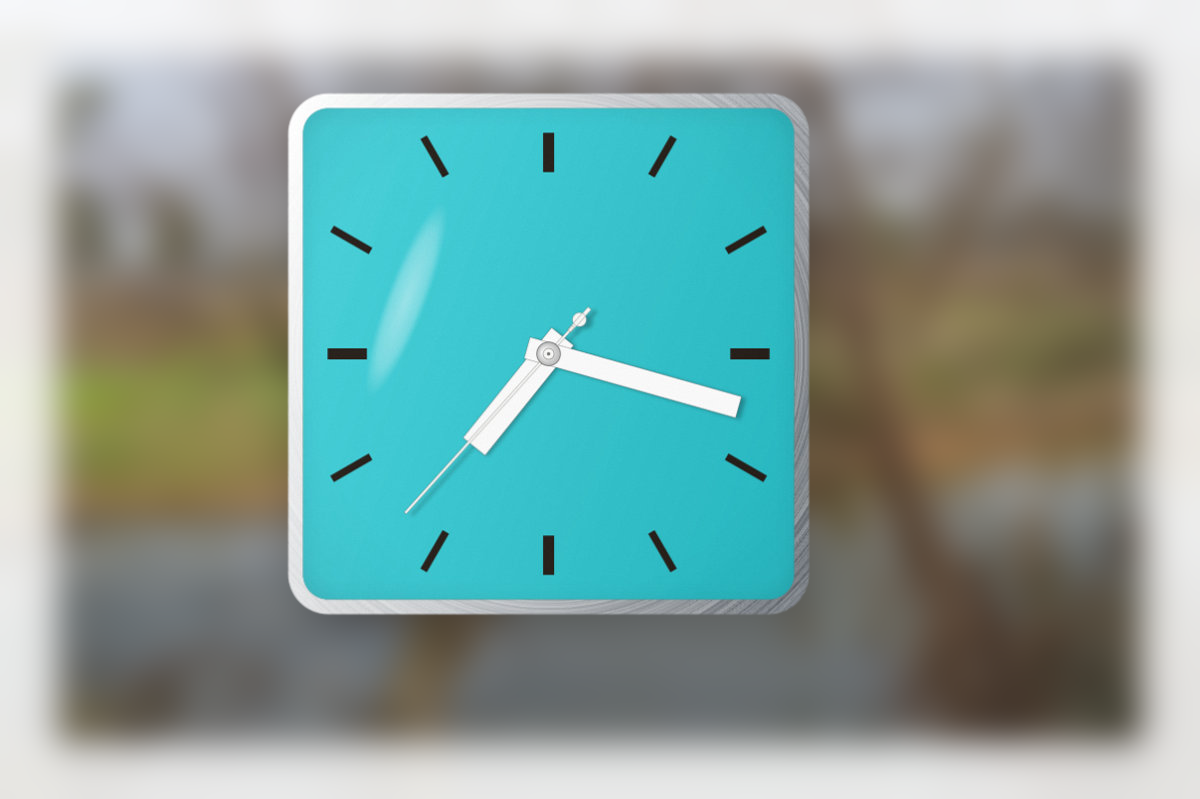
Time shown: 7:17:37
